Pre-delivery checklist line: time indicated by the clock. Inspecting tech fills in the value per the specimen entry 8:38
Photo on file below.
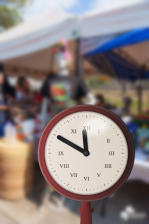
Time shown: 11:50
